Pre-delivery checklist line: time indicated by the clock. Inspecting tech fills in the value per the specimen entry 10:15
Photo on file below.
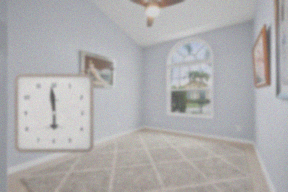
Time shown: 5:59
